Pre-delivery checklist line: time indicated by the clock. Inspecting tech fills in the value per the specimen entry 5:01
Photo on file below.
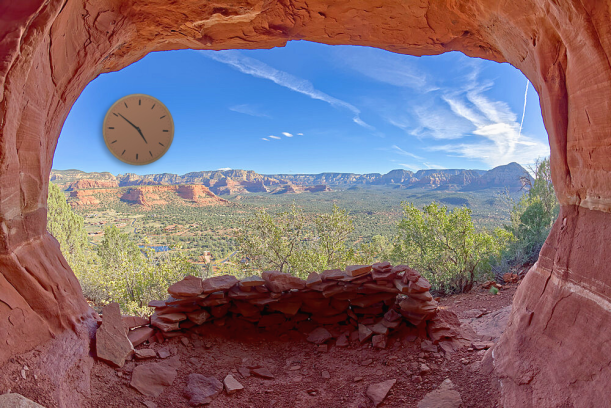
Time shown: 4:51
